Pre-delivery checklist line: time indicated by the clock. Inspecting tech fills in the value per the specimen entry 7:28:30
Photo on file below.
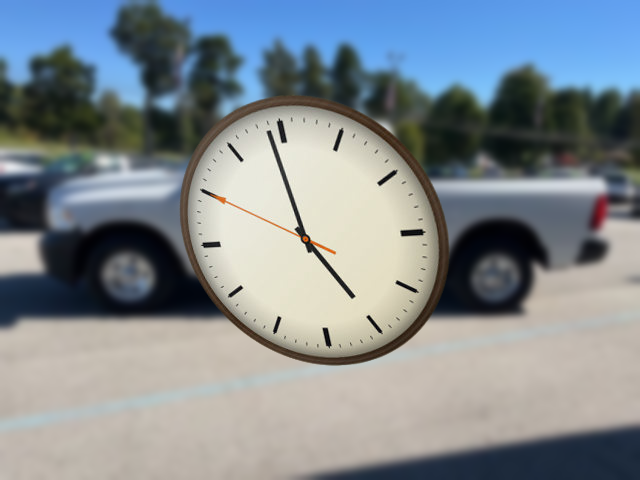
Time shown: 4:58:50
